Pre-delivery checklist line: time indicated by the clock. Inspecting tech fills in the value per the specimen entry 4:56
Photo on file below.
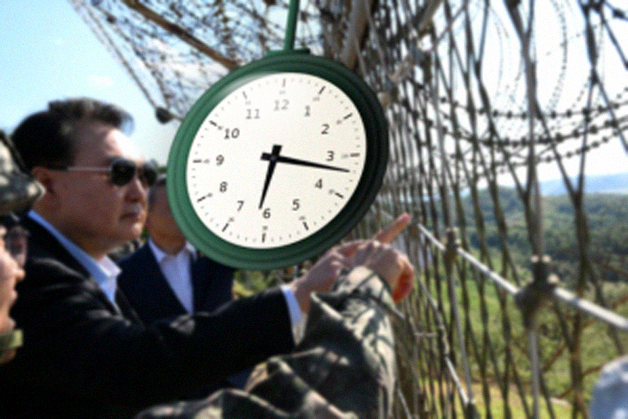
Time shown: 6:17
